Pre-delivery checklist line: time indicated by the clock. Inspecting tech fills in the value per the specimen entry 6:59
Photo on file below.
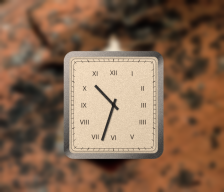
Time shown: 10:33
